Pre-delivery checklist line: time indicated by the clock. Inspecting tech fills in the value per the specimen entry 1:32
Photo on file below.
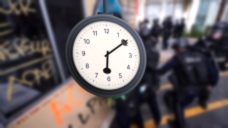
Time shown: 6:09
